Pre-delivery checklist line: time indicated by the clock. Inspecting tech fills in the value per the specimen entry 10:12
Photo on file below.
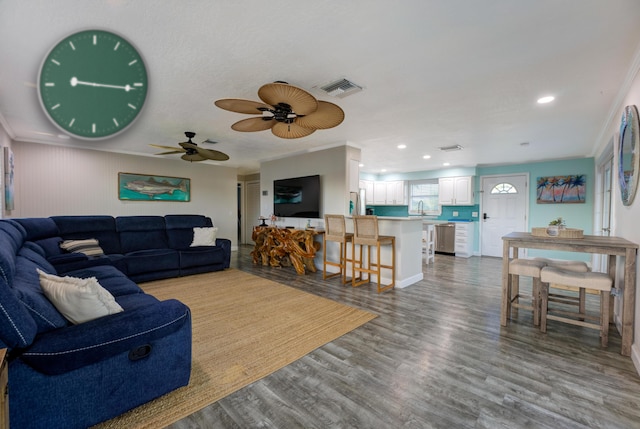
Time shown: 9:16
